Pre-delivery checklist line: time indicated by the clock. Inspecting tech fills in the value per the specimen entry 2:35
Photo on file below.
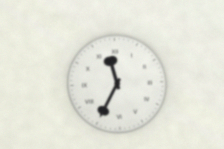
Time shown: 11:35
